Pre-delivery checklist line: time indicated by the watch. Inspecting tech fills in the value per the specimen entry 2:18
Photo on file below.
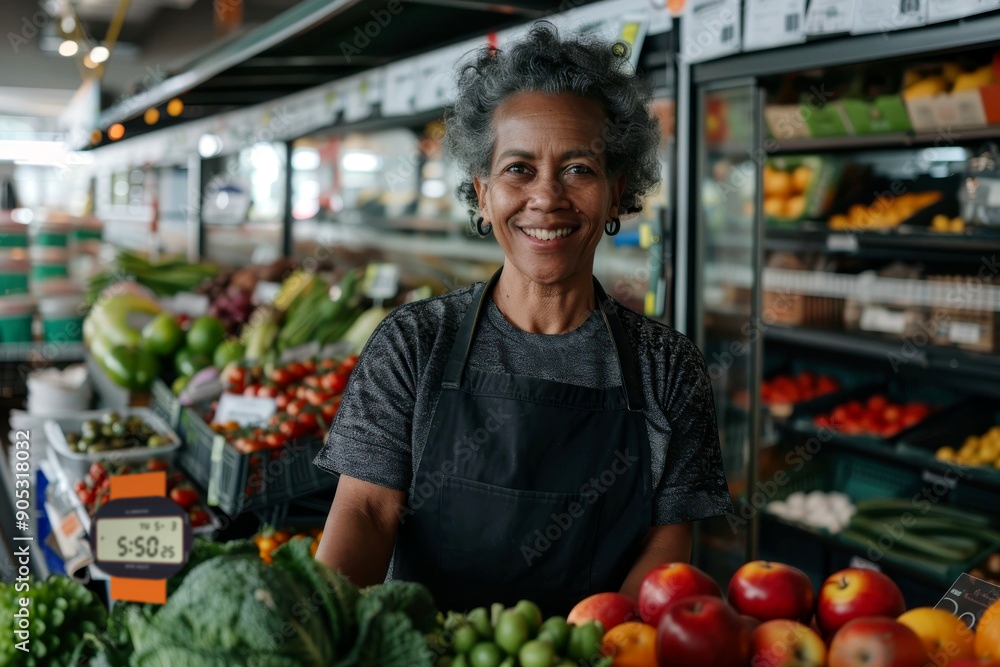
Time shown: 5:50
